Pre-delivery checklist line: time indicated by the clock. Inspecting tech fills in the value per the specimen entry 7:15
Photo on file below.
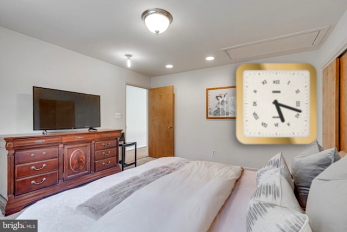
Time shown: 5:18
